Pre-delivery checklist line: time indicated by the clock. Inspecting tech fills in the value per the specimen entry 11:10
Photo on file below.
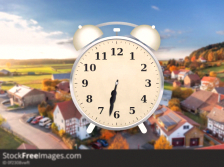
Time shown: 6:32
